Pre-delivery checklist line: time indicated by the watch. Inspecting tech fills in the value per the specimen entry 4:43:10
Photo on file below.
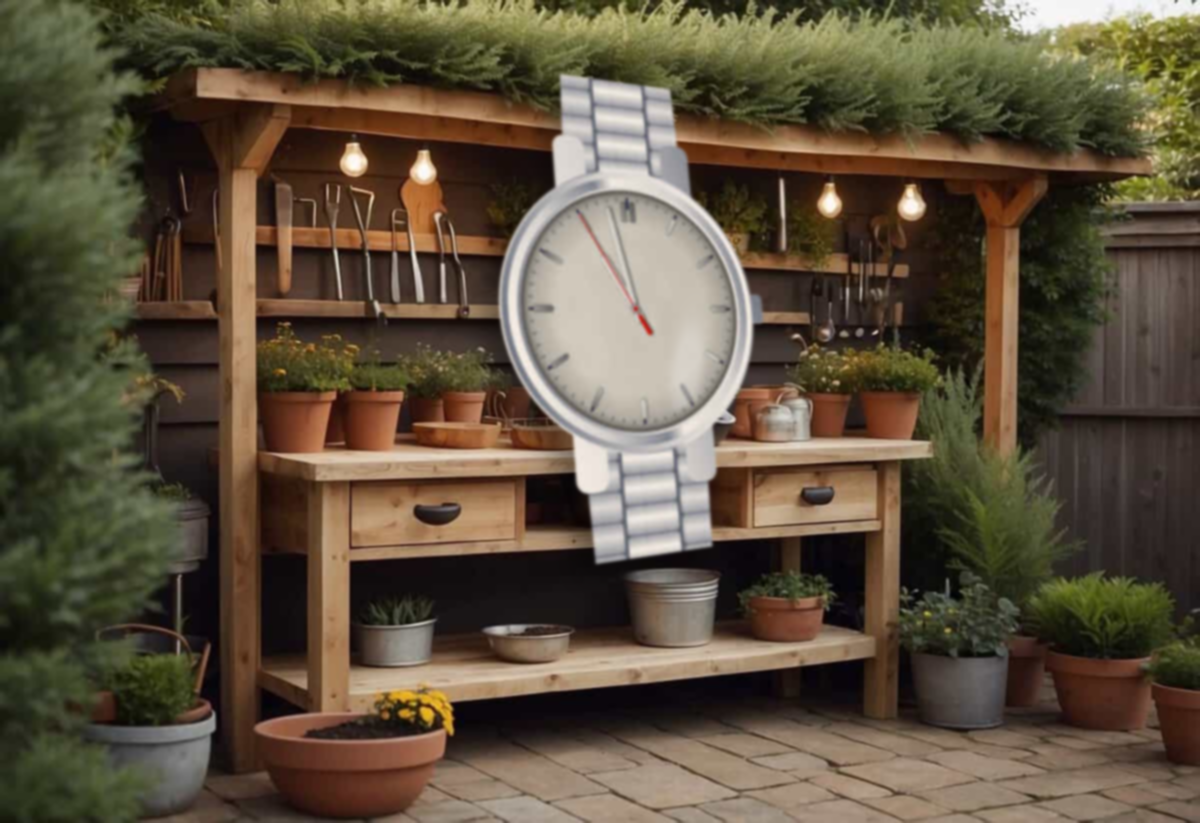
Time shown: 10:57:55
